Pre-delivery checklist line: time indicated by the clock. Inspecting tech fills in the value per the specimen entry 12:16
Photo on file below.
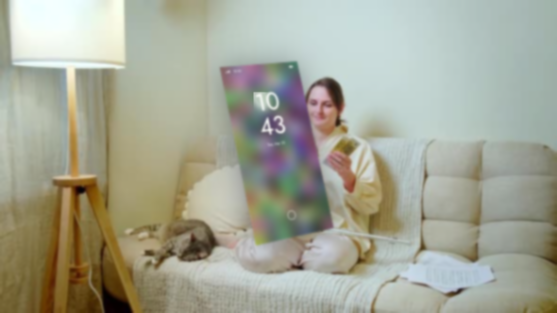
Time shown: 10:43
